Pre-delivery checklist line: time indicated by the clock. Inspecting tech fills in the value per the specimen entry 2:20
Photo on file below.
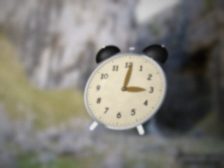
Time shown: 3:01
